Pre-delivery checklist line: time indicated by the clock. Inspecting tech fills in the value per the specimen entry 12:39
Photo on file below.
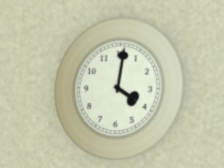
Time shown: 4:01
